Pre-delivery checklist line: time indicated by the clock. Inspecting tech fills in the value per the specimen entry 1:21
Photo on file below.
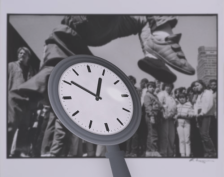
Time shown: 12:51
